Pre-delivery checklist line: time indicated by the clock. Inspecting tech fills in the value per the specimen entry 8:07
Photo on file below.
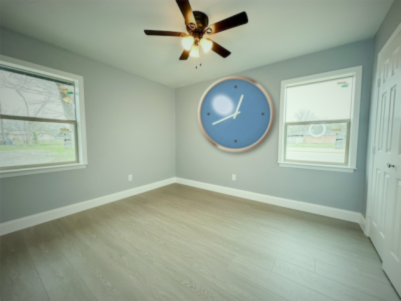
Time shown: 12:41
